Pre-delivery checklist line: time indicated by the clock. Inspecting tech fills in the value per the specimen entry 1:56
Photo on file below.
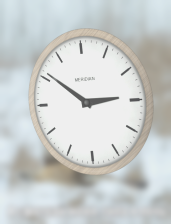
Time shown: 2:51
